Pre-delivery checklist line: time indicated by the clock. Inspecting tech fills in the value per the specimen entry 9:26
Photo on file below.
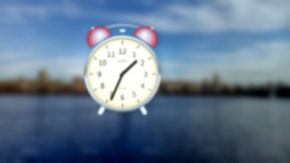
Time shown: 1:34
